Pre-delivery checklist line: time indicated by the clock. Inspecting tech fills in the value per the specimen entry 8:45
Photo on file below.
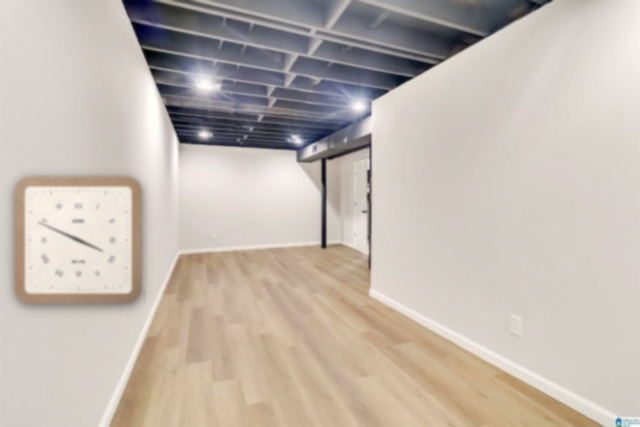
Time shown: 3:49
